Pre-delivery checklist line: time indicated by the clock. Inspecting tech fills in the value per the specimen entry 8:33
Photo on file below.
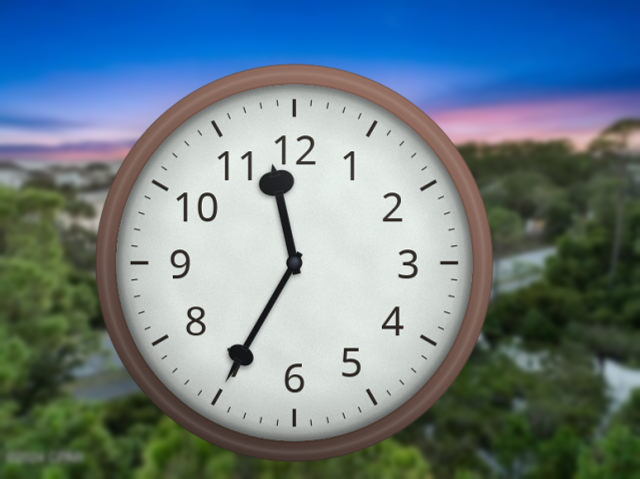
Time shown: 11:35
